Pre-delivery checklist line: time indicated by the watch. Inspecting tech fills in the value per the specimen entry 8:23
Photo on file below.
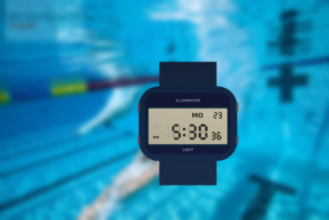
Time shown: 5:30
